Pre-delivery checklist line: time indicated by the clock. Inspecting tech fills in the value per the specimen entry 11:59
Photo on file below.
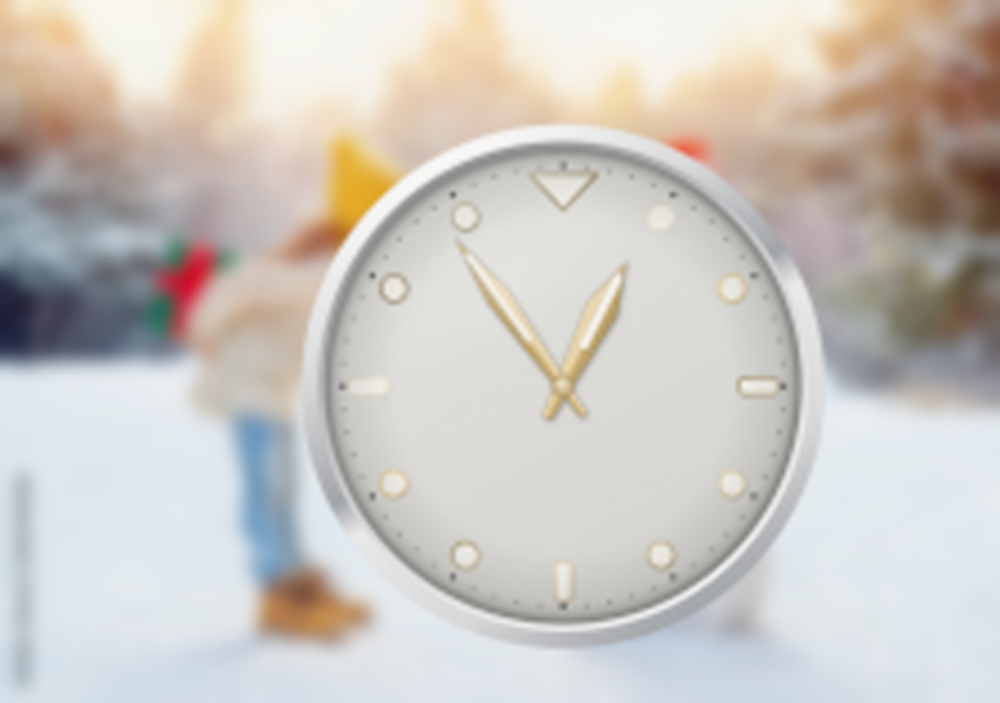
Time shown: 12:54
